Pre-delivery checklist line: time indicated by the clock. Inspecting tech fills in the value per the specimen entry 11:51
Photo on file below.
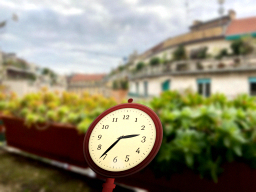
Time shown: 2:36
